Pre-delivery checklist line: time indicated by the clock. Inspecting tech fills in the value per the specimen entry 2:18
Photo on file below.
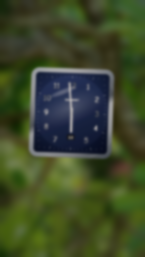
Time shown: 5:59
